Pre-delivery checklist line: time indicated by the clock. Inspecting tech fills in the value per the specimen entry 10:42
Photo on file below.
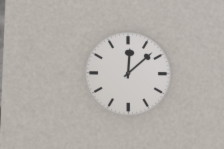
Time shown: 12:08
